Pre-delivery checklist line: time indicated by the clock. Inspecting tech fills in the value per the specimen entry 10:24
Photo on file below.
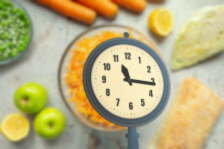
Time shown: 11:16
